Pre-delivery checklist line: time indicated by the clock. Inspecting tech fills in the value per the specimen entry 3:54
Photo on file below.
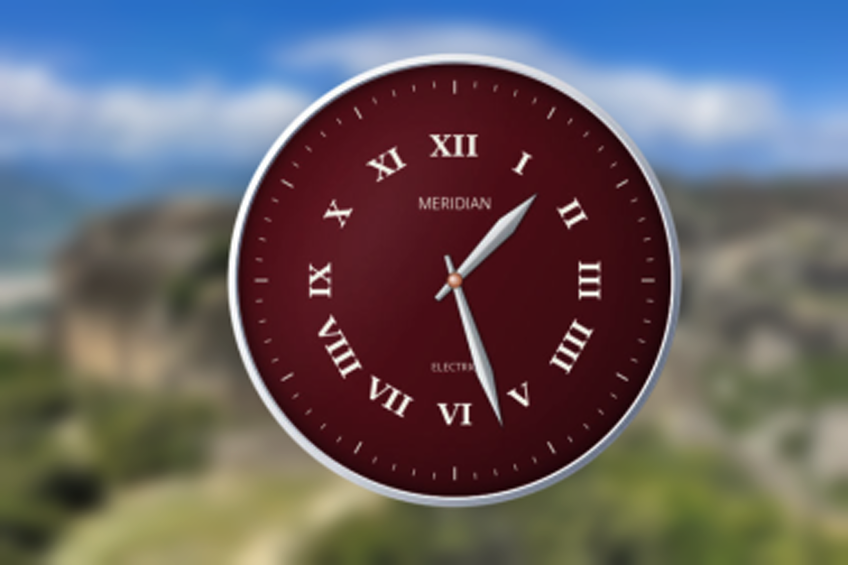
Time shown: 1:27
